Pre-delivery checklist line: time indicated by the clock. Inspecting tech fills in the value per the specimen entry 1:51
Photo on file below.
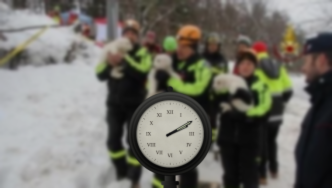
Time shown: 2:10
